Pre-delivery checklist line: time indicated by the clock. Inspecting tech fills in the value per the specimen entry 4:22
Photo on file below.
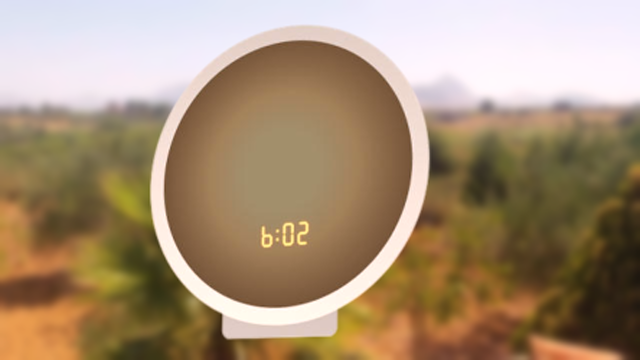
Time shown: 6:02
